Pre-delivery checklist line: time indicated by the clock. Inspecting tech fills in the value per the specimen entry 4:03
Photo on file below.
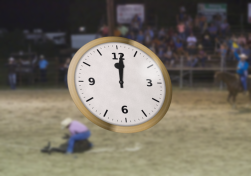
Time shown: 12:01
